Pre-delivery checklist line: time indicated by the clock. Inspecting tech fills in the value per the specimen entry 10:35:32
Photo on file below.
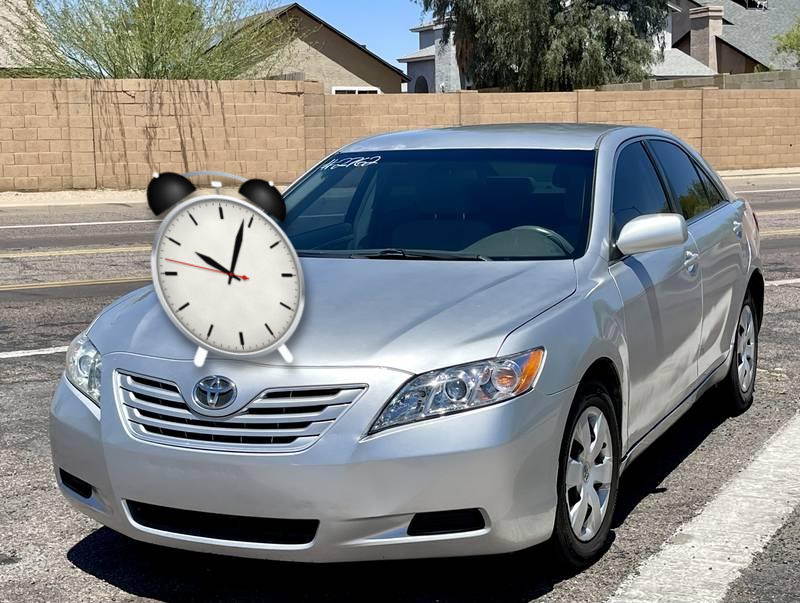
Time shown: 10:03:47
